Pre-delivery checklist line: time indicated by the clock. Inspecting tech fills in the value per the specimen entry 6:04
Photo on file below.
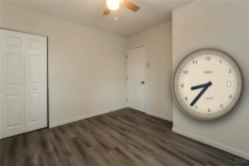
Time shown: 8:37
